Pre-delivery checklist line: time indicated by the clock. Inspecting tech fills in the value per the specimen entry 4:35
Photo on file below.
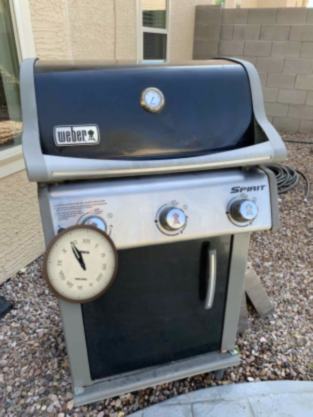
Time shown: 10:54
